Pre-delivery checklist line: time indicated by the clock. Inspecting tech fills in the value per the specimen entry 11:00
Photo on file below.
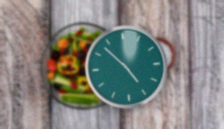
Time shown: 4:53
